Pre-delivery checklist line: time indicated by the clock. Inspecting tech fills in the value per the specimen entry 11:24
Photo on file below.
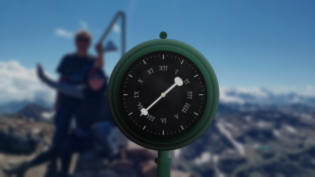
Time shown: 1:38
